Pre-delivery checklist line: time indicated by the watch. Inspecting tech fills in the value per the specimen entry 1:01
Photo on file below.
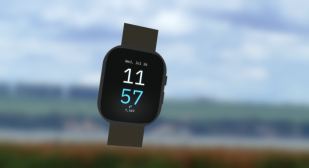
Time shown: 11:57
